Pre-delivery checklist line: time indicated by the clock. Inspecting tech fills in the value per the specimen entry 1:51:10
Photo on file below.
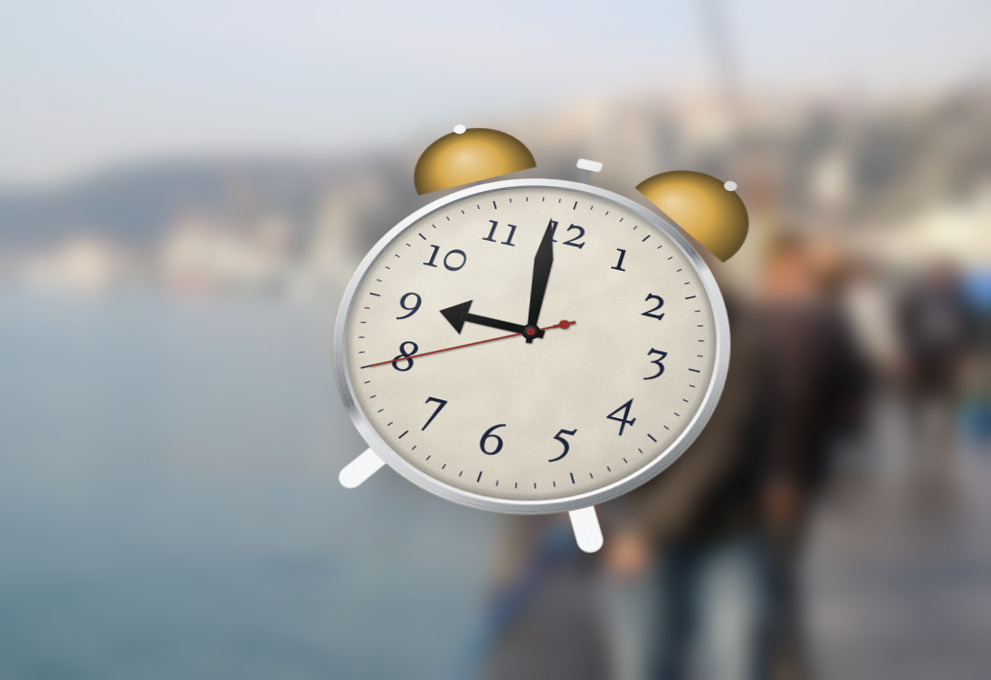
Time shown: 8:58:40
